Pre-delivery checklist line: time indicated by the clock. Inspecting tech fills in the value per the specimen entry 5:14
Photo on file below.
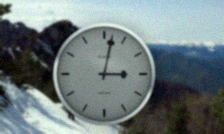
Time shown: 3:02
